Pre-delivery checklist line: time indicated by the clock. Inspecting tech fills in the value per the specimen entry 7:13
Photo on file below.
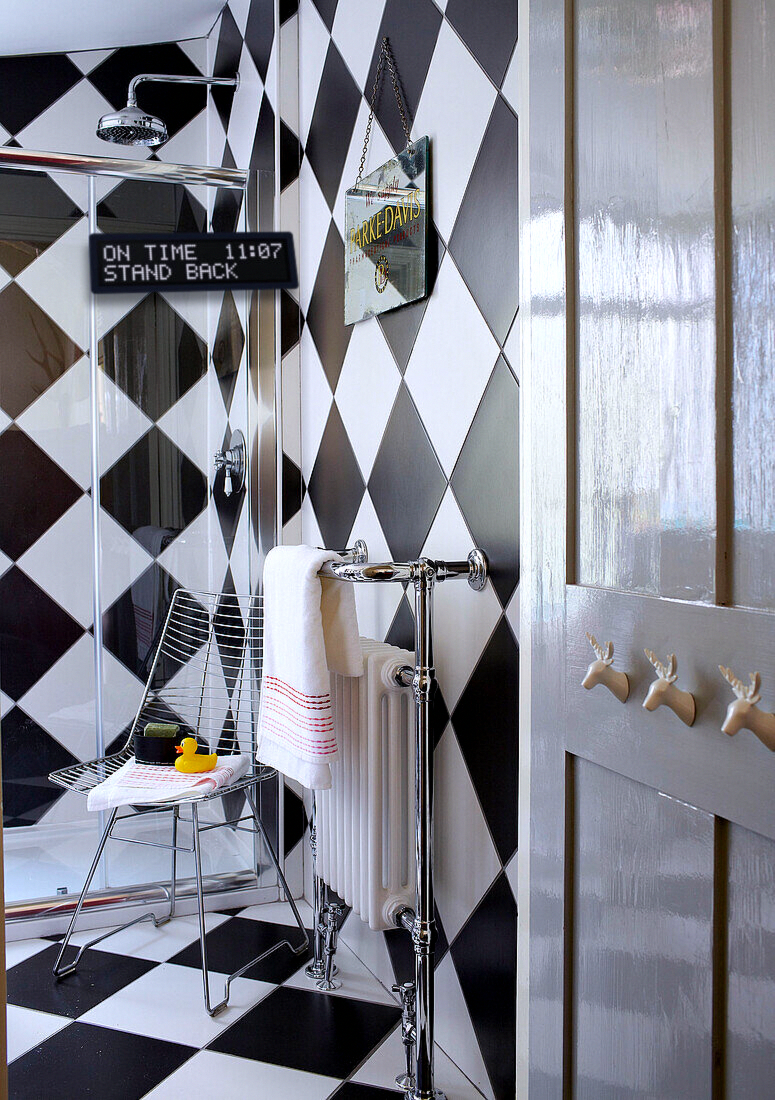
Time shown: 11:07
